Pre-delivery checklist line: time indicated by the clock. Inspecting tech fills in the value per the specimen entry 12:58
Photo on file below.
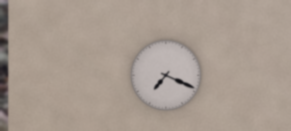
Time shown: 7:19
